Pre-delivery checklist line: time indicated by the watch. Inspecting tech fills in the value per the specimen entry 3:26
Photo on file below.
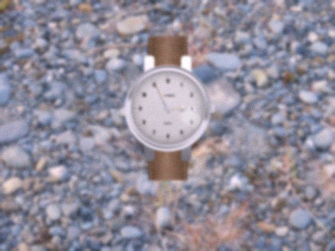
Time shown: 2:56
